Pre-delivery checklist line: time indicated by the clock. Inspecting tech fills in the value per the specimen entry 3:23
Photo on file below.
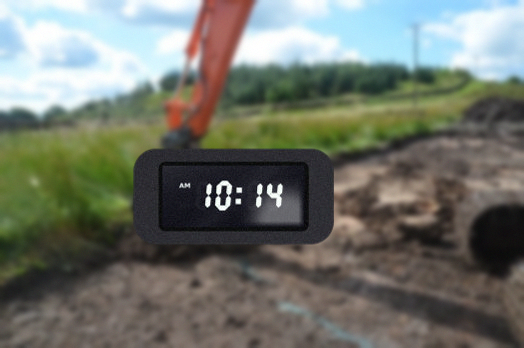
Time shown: 10:14
